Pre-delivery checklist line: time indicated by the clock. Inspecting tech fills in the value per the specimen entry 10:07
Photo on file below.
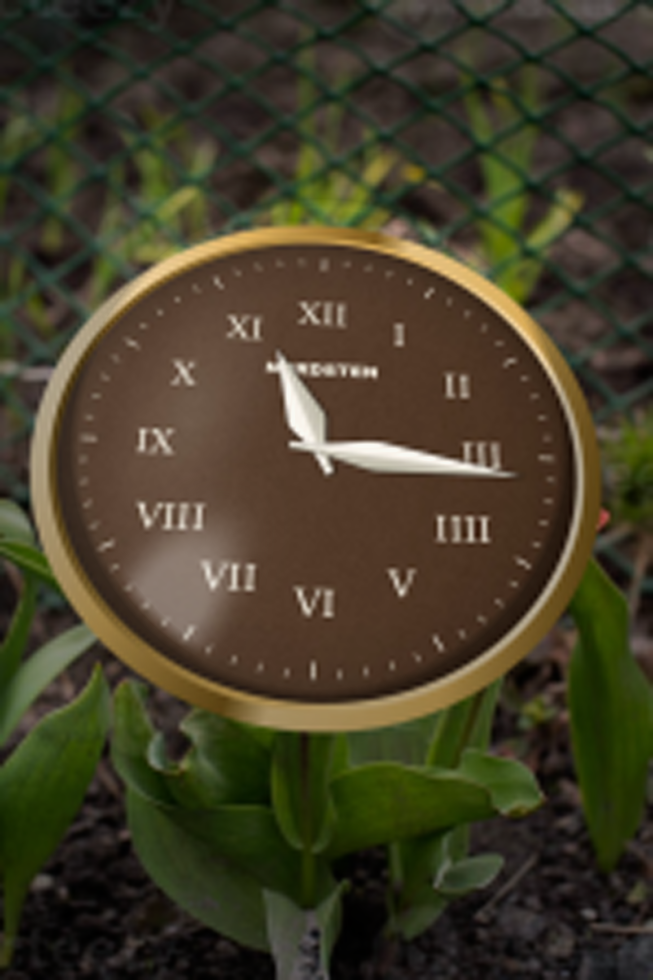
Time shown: 11:16
